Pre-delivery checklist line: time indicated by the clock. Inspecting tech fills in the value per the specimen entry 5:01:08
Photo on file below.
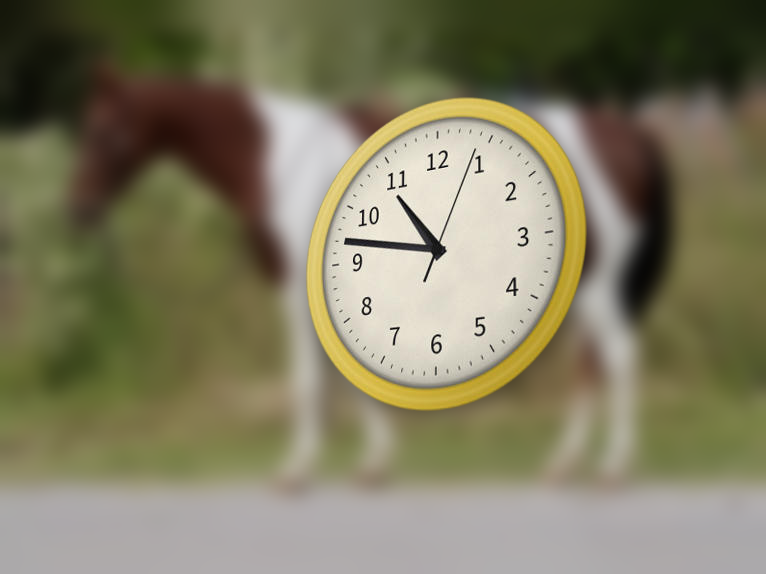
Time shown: 10:47:04
